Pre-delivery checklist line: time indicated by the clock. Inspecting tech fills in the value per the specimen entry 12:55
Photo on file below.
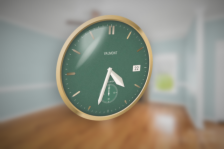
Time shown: 4:33
